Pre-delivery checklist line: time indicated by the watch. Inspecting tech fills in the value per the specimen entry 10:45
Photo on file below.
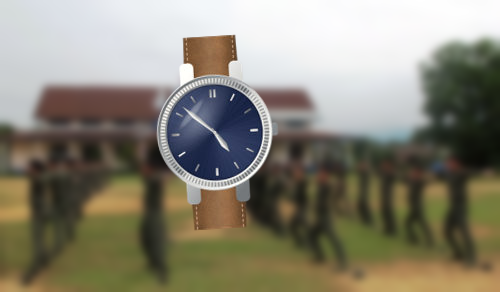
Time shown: 4:52
